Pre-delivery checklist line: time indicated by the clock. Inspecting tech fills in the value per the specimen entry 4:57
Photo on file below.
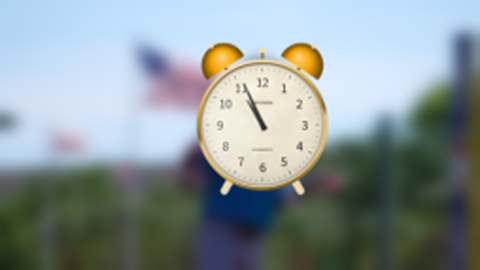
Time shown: 10:56
